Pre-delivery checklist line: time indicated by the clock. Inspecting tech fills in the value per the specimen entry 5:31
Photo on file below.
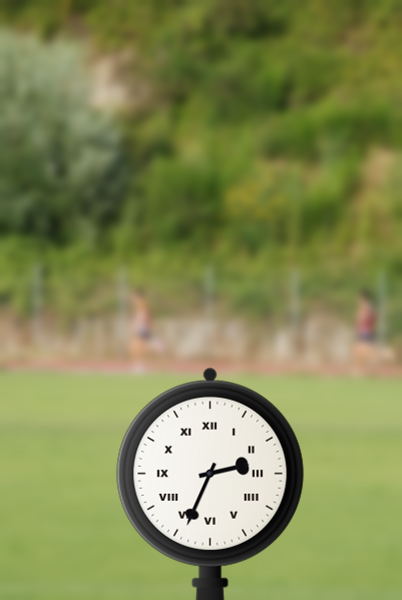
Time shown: 2:34
